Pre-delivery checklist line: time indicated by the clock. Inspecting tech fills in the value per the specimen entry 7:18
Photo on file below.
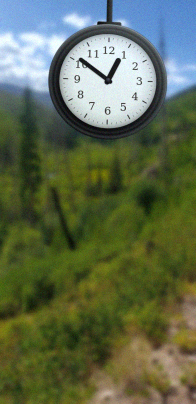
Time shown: 12:51
